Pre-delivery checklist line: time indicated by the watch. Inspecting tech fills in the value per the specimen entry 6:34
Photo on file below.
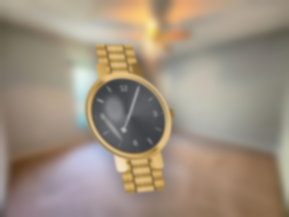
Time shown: 7:05
